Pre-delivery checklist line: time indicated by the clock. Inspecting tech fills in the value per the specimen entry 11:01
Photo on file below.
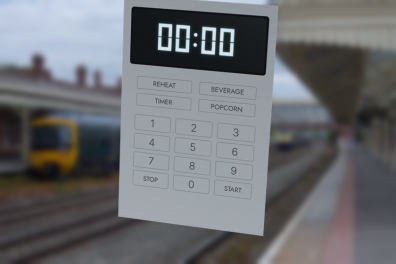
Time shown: 0:00
